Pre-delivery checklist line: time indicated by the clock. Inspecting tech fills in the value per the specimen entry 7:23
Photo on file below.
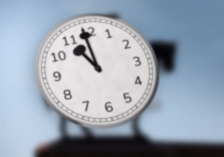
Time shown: 10:59
